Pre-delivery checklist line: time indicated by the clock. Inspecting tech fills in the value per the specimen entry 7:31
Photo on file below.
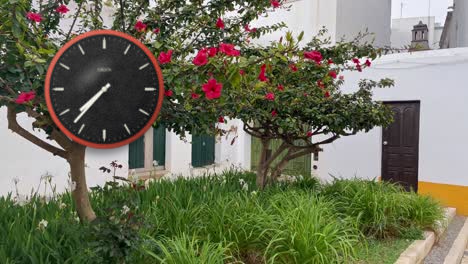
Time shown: 7:37
